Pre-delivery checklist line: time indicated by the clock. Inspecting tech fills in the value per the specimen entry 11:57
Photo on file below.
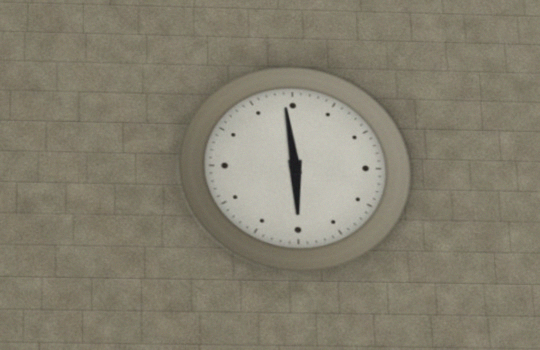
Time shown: 5:59
